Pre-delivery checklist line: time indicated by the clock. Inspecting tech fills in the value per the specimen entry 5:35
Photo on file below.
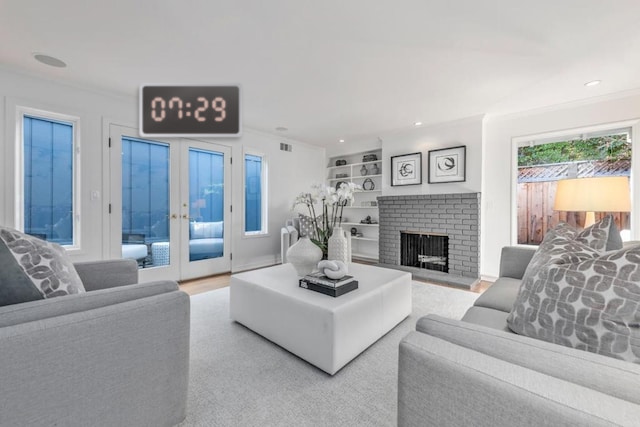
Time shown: 7:29
